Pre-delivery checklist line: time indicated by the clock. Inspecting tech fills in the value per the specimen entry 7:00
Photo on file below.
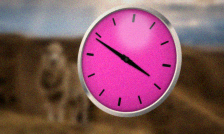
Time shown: 3:49
